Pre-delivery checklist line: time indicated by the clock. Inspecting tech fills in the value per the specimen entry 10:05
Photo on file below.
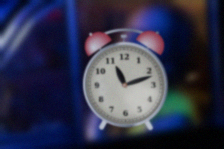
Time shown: 11:12
